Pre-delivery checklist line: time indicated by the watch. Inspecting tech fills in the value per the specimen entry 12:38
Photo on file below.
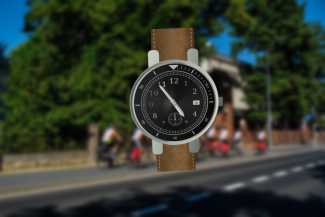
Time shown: 4:54
